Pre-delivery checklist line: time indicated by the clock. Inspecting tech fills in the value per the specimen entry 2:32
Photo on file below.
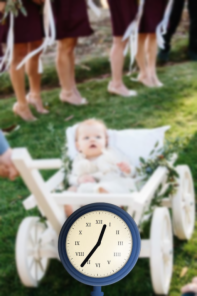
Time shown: 12:36
